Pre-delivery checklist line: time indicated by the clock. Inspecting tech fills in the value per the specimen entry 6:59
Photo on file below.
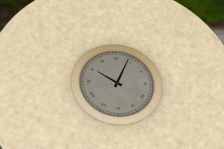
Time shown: 10:04
